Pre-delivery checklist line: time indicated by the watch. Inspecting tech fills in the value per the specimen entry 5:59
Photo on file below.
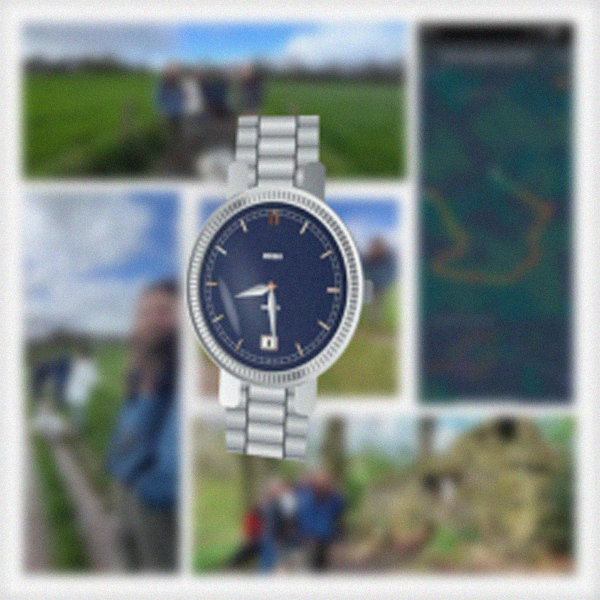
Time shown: 8:29
